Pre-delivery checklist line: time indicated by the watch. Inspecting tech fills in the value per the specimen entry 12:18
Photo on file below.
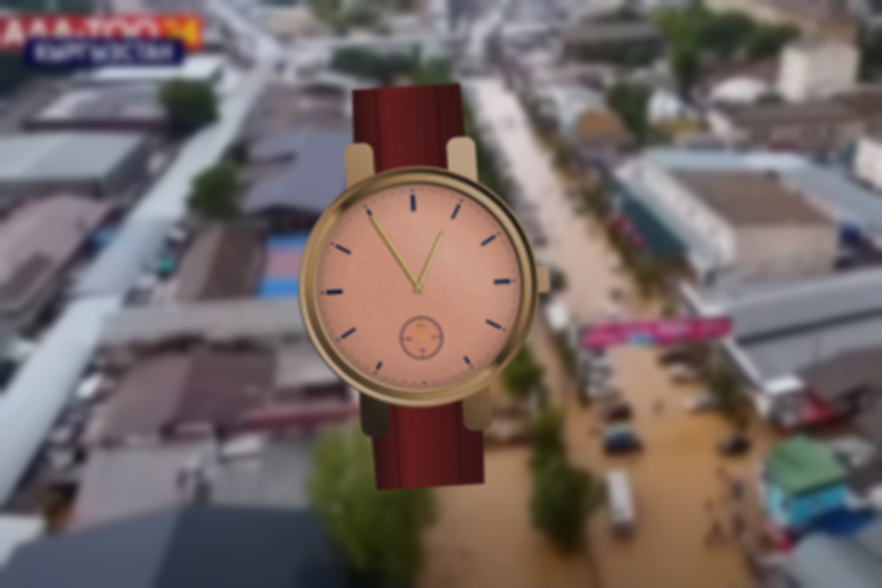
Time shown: 12:55
